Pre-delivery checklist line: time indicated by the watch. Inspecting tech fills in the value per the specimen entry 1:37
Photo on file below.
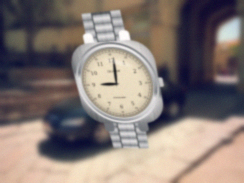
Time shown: 9:01
